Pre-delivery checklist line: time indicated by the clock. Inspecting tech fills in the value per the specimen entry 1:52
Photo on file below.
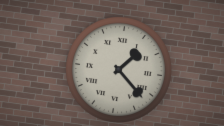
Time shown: 1:22
